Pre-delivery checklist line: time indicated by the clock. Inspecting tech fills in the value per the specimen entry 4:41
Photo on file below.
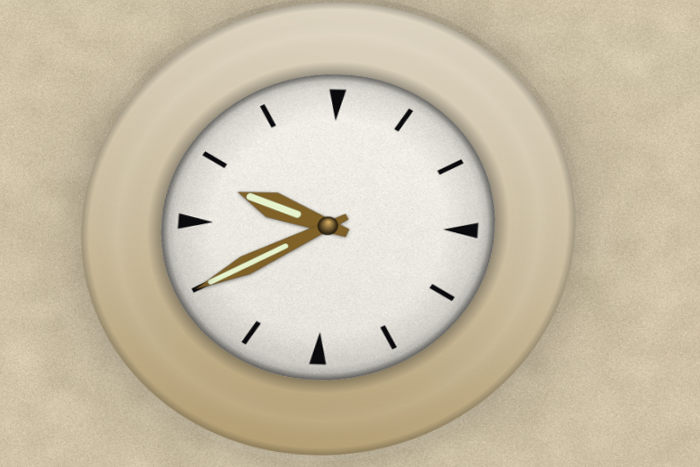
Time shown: 9:40
